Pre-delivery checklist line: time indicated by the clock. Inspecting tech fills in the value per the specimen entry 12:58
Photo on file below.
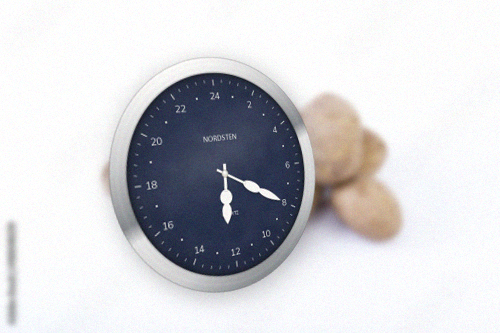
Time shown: 12:20
